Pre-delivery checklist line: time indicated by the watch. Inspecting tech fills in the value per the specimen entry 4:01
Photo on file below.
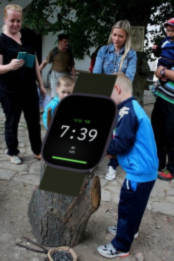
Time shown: 7:39
